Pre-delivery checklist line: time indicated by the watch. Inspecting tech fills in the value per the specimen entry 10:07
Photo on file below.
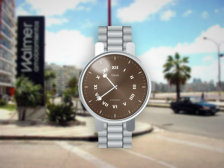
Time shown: 10:39
